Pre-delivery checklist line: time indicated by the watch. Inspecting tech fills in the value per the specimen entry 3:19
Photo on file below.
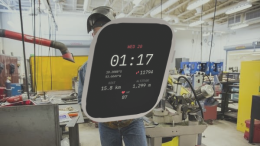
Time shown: 1:17
